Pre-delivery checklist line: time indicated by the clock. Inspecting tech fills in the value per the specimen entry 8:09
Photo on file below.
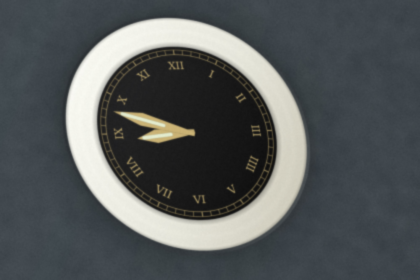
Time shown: 8:48
